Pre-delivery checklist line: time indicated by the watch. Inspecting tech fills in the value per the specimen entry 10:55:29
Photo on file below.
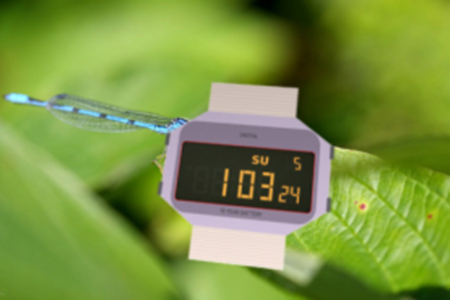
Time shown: 1:03:24
